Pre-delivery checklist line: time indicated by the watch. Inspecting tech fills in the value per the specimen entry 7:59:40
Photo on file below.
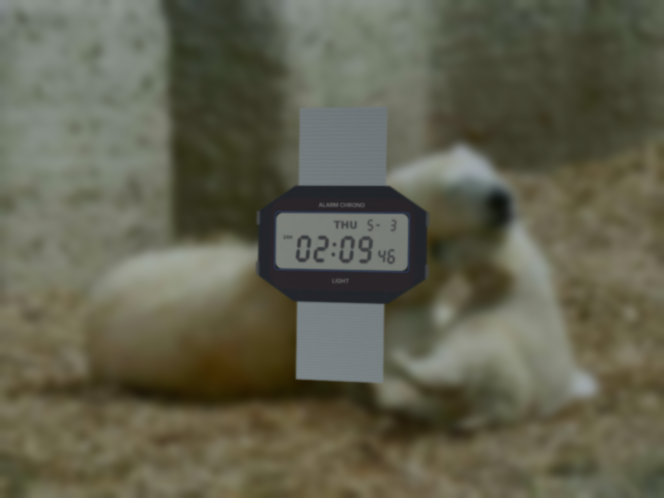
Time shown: 2:09:46
